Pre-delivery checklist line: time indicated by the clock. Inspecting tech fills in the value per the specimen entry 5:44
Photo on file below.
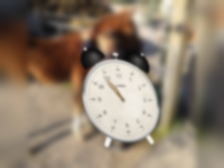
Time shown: 10:54
